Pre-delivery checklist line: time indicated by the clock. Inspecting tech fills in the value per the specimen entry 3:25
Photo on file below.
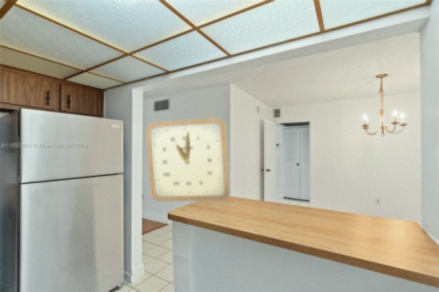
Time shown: 11:01
